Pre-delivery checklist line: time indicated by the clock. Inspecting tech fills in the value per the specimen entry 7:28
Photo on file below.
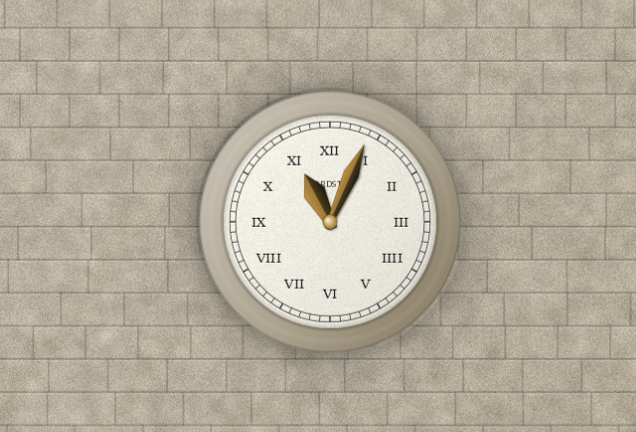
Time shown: 11:04
